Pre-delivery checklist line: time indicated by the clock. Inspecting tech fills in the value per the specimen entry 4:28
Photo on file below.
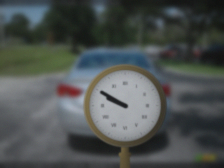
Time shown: 9:50
